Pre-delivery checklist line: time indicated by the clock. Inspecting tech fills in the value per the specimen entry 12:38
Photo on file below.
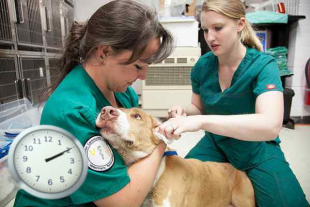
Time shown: 2:10
